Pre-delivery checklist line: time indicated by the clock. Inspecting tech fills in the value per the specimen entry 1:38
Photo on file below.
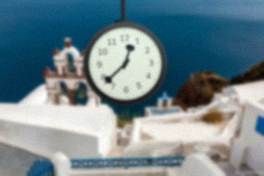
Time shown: 12:38
